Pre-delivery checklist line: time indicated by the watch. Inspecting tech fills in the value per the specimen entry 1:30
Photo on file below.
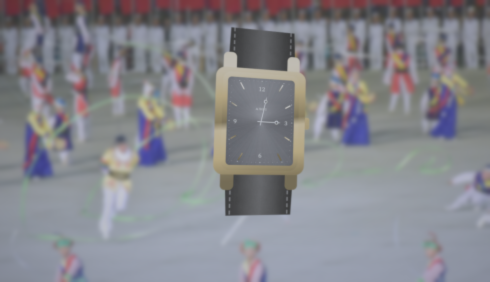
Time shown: 3:02
